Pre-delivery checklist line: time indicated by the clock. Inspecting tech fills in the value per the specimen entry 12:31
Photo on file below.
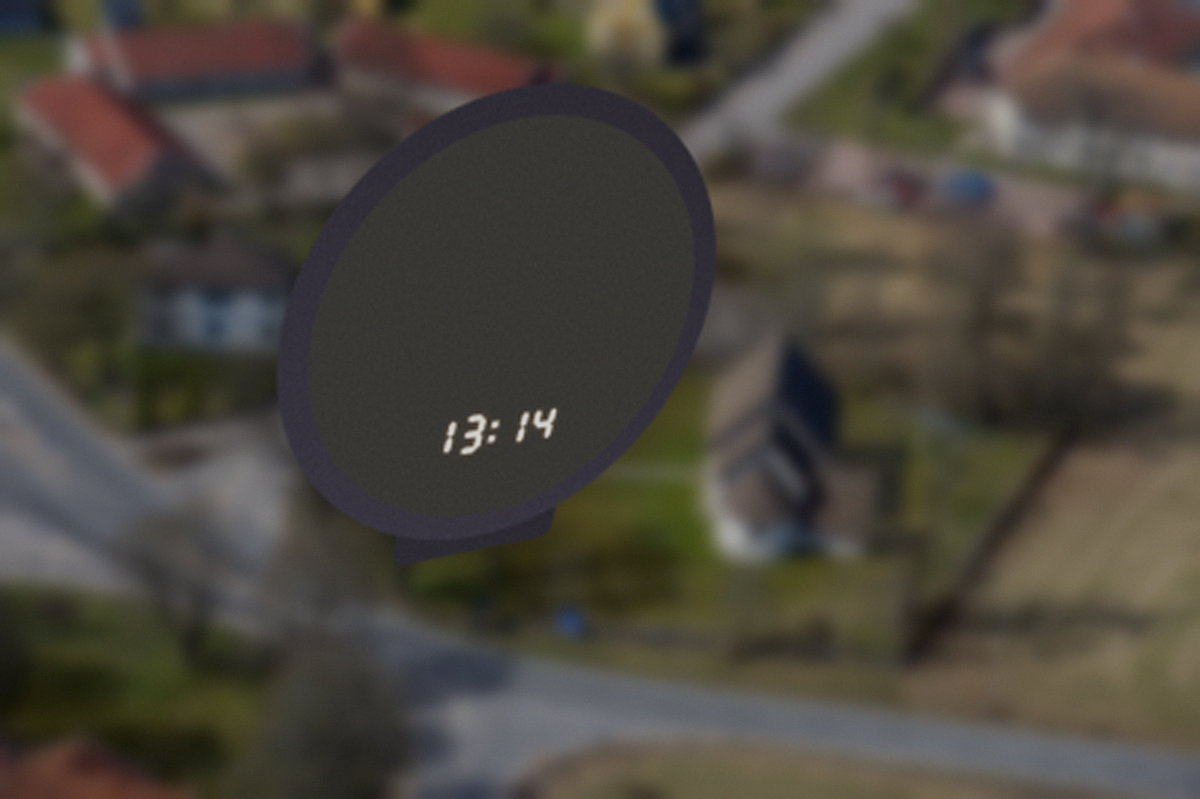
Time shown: 13:14
